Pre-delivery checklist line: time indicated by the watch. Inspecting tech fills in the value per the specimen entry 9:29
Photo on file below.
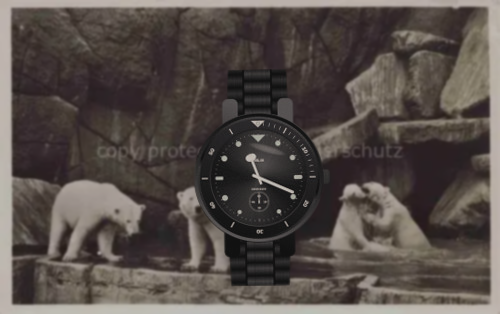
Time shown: 11:19
